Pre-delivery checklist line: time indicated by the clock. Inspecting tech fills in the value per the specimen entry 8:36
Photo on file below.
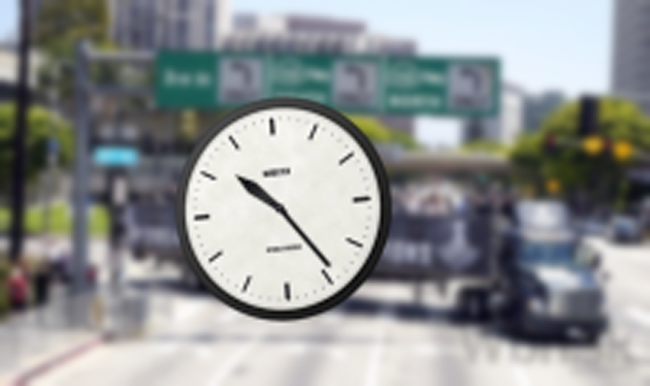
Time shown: 10:24
